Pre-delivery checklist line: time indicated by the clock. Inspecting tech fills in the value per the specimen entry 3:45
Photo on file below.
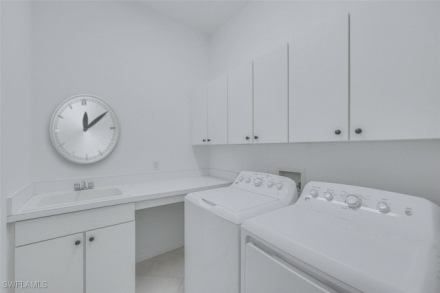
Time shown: 12:09
